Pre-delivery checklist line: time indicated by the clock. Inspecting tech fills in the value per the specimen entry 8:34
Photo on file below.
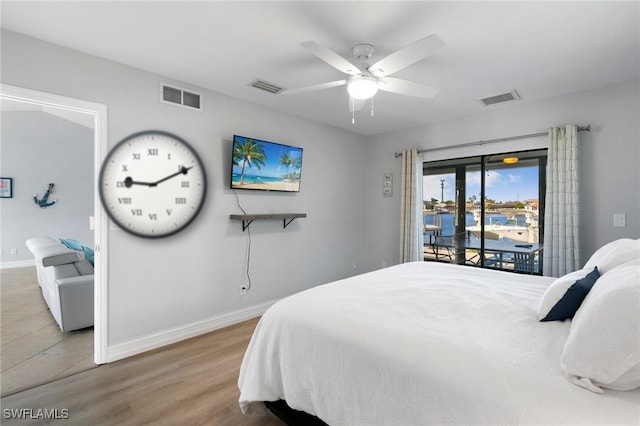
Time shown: 9:11
